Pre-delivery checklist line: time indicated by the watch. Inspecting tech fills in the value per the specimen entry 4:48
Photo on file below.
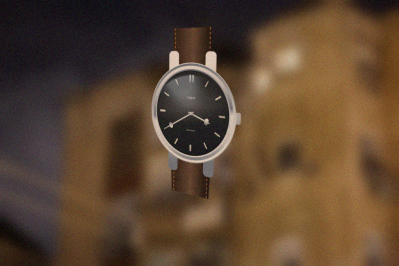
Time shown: 3:40
